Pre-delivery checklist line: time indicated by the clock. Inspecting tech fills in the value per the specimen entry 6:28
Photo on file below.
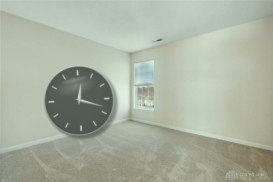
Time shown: 12:18
